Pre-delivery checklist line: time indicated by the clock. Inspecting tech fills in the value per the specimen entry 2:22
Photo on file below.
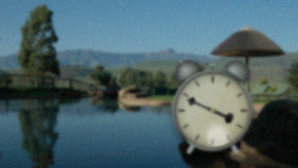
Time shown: 3:49
